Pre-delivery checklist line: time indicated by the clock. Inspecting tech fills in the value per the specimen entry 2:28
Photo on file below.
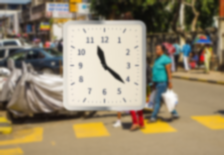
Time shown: 11:22
